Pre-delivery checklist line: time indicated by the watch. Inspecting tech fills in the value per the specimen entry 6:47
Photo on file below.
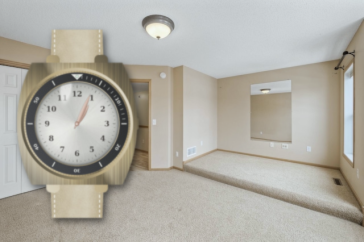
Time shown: 1:04
